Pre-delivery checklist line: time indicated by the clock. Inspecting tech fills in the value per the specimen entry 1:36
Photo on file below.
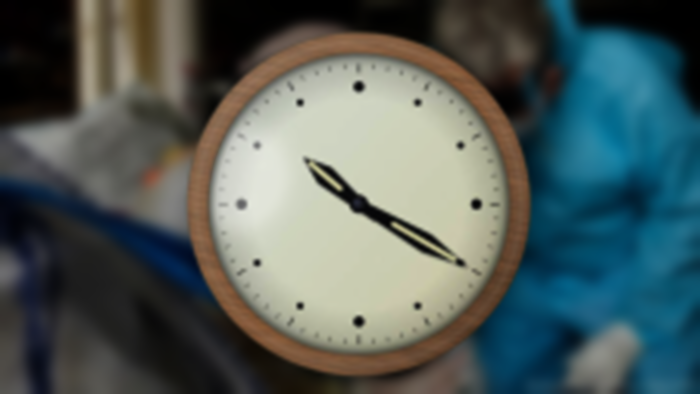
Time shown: 10:20
